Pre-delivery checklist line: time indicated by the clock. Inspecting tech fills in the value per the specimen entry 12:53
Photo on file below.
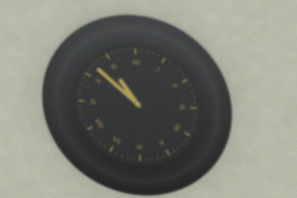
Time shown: 10:52
